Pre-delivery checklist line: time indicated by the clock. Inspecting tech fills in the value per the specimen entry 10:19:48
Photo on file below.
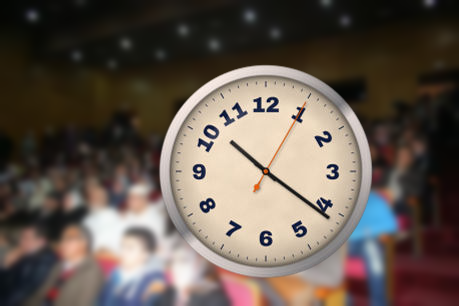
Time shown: 10:21:05
